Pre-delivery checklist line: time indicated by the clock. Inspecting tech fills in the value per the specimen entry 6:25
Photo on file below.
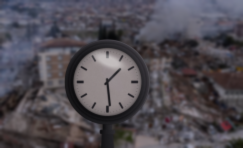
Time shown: 1:29
